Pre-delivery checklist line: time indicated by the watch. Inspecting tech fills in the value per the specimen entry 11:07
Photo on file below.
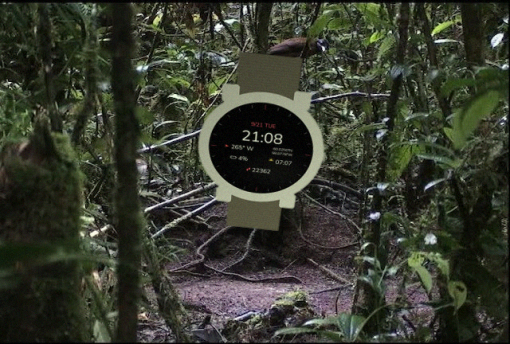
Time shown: 21:08
